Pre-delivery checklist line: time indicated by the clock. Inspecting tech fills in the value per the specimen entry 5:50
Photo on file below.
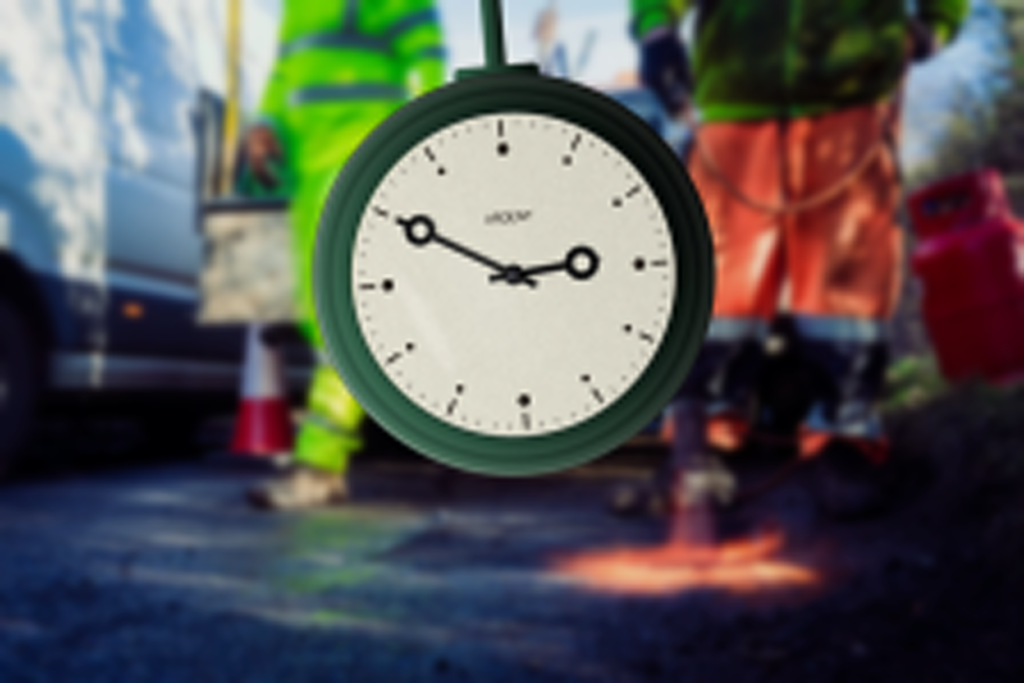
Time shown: 2:50
